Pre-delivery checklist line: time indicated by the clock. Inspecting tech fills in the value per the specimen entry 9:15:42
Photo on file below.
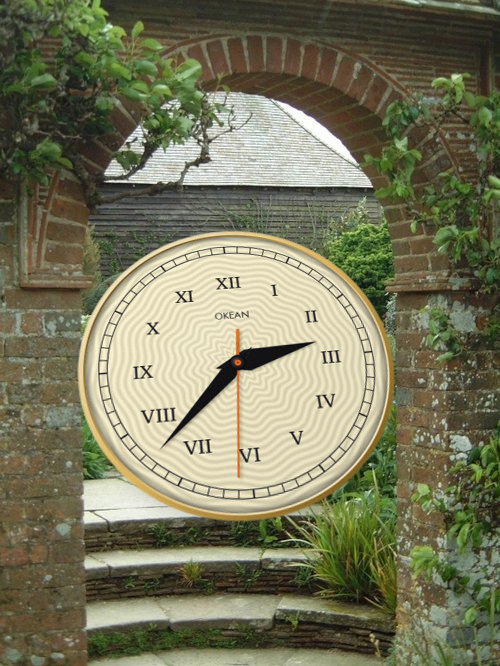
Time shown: 2:37:31
